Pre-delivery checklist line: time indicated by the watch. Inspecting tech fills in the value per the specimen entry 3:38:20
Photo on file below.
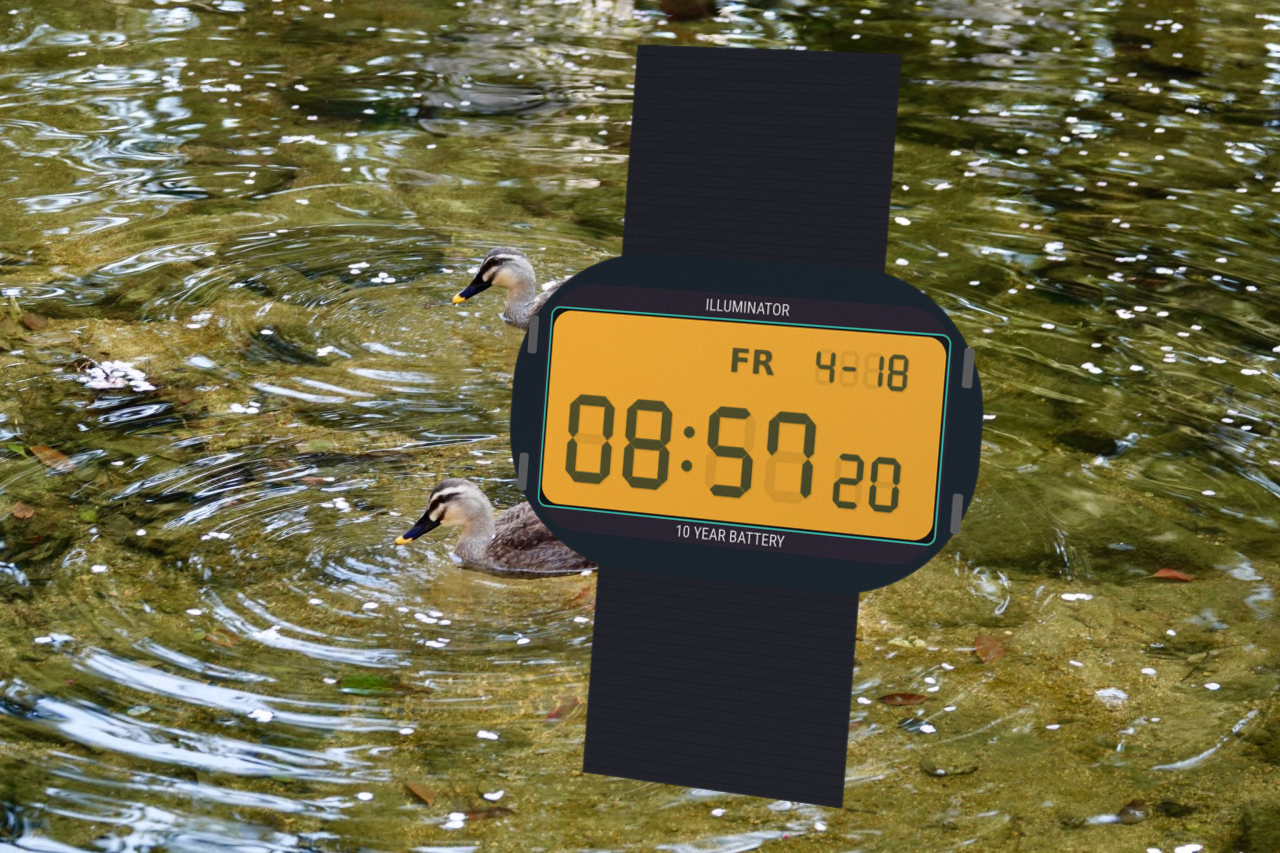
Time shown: 8:57:20
